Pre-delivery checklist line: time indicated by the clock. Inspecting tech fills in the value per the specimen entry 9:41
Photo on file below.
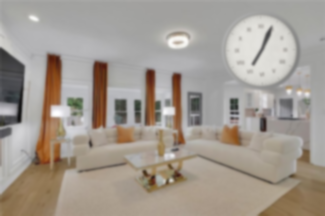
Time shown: 7:04
